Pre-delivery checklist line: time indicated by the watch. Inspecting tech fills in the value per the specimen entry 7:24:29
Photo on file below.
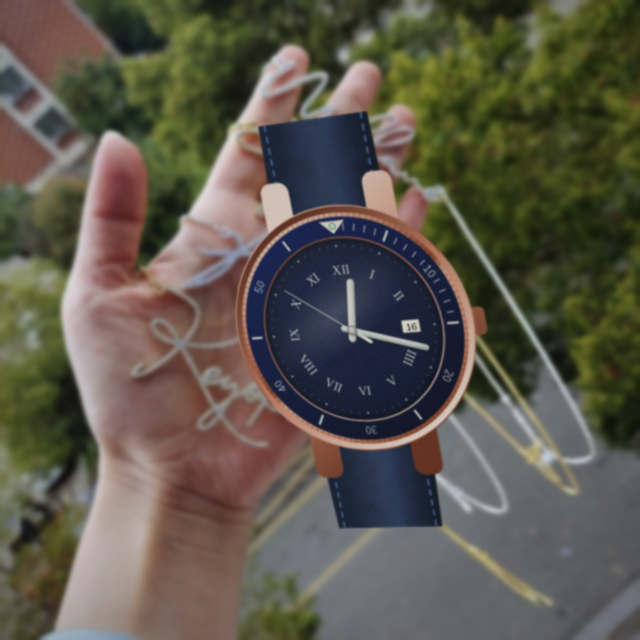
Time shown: 12:17:51
